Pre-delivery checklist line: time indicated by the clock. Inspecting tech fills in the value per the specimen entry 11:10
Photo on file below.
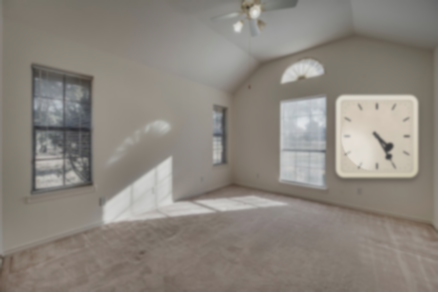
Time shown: 4:25
